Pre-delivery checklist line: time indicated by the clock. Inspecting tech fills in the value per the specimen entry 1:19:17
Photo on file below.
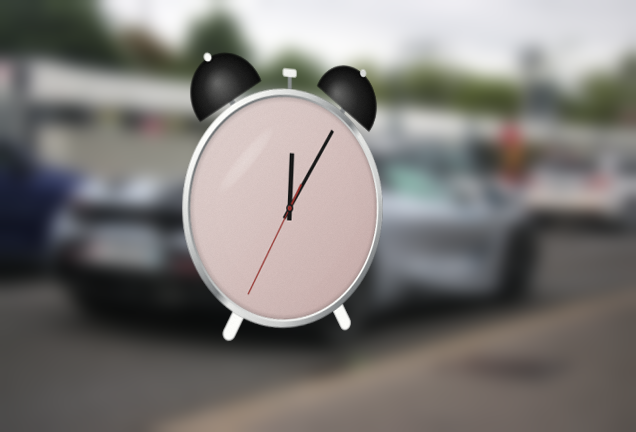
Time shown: 12:05:35
